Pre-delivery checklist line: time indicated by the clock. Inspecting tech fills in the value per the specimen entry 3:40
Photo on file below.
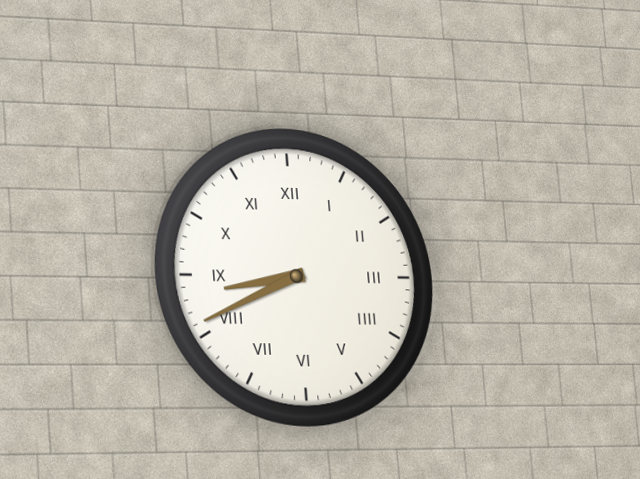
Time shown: 8:41
